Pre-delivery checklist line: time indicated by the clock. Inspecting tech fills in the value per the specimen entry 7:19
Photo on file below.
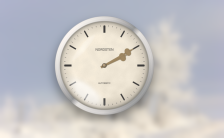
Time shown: 2:10
